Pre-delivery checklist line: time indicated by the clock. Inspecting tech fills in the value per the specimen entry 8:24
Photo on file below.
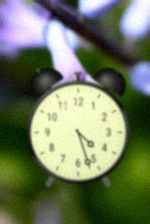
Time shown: 4:27
